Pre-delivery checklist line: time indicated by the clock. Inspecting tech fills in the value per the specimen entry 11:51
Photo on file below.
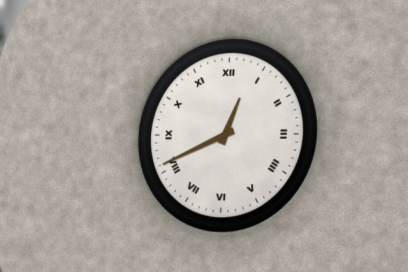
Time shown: 12:41
